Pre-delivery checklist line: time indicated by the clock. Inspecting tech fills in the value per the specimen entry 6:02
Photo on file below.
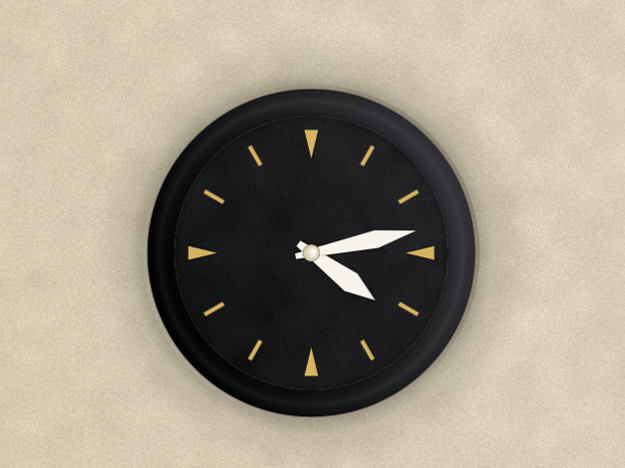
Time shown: 4:13
